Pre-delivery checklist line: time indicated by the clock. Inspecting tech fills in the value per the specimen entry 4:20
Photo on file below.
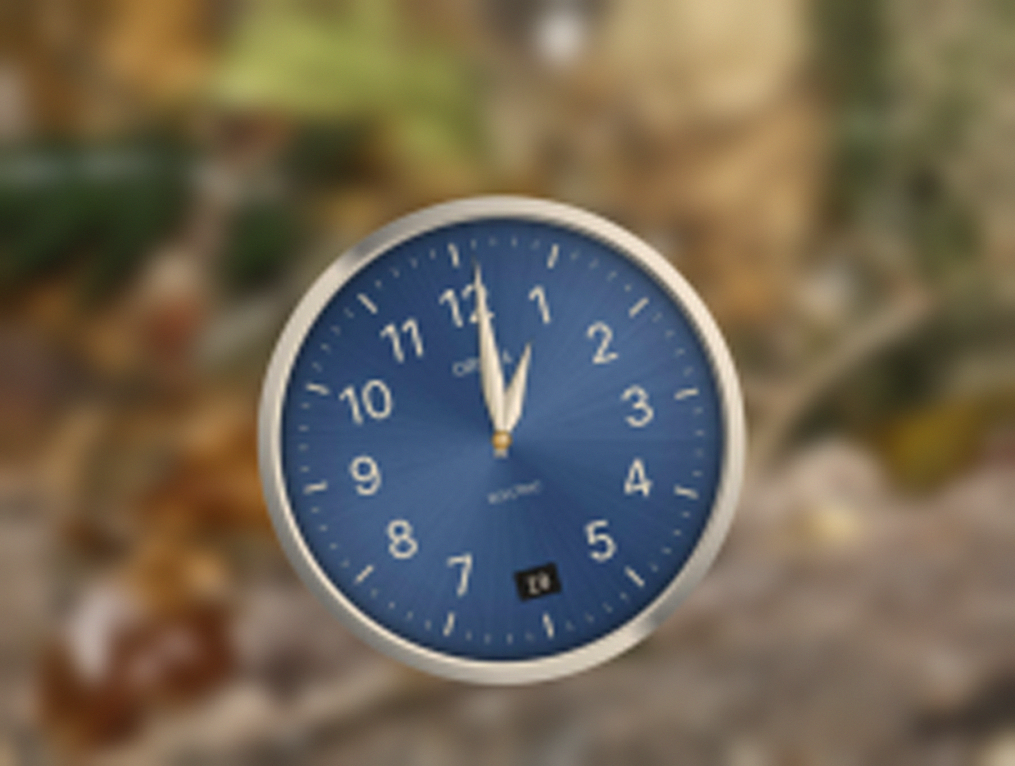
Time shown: 1:01
